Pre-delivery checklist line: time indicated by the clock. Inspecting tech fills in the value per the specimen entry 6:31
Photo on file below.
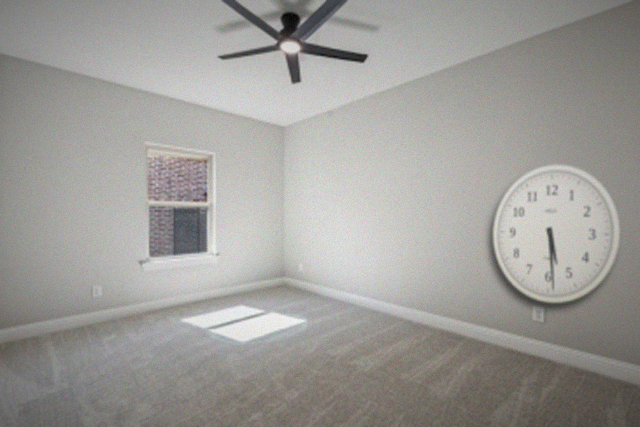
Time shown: 5:29
